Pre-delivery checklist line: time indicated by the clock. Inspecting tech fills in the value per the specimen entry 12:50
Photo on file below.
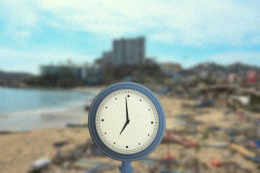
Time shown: 6:59
